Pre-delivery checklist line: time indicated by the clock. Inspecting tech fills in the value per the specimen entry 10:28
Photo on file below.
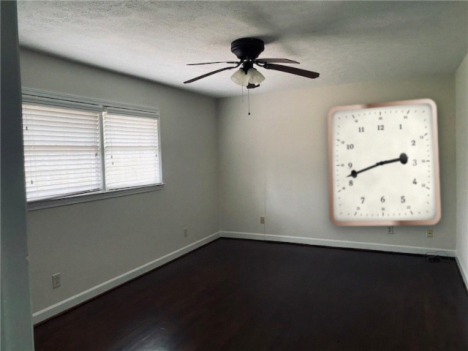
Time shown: 2:42
